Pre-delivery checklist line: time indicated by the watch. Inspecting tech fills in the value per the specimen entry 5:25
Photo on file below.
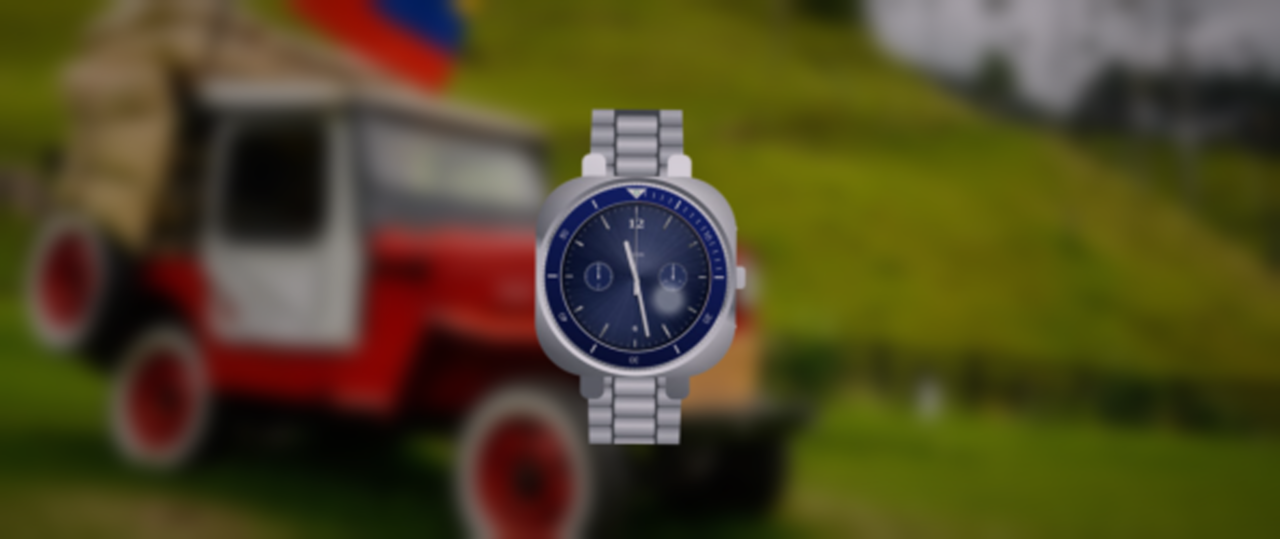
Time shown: 11:28
